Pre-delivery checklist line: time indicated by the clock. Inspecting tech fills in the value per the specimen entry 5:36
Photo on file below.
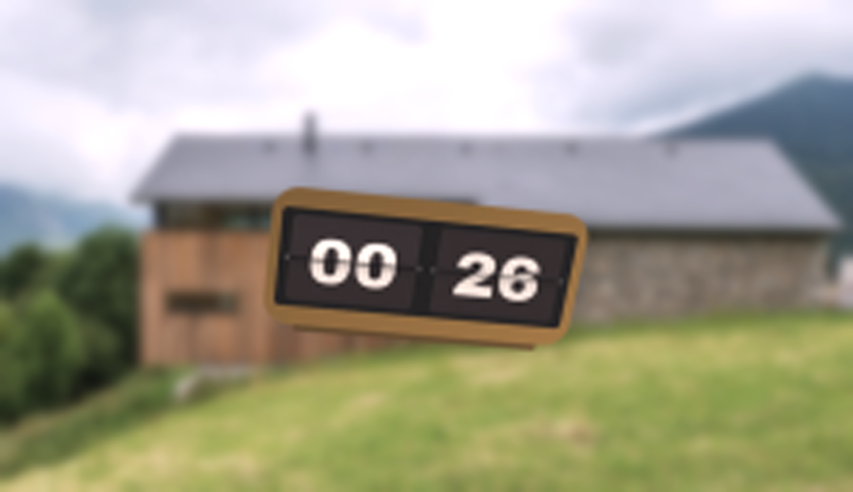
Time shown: 0:26
